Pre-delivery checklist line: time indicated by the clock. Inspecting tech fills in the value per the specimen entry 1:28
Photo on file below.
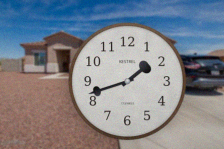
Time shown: 1:42
